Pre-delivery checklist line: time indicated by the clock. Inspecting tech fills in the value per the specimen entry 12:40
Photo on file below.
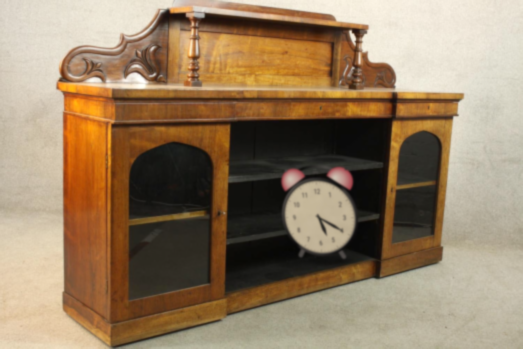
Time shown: 5:20
